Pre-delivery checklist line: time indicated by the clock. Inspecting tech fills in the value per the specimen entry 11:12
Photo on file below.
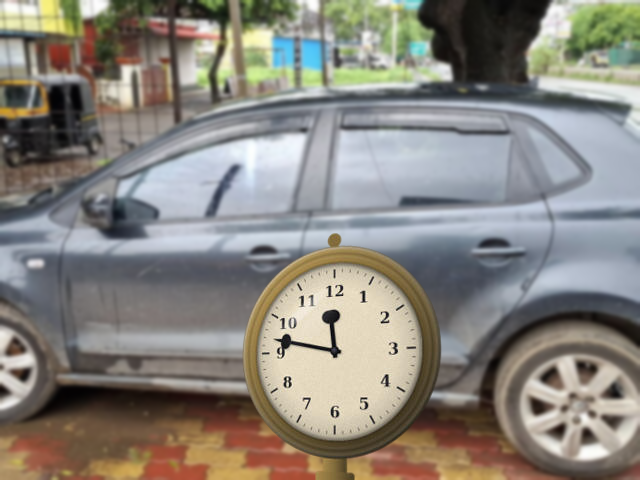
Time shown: 11:47
